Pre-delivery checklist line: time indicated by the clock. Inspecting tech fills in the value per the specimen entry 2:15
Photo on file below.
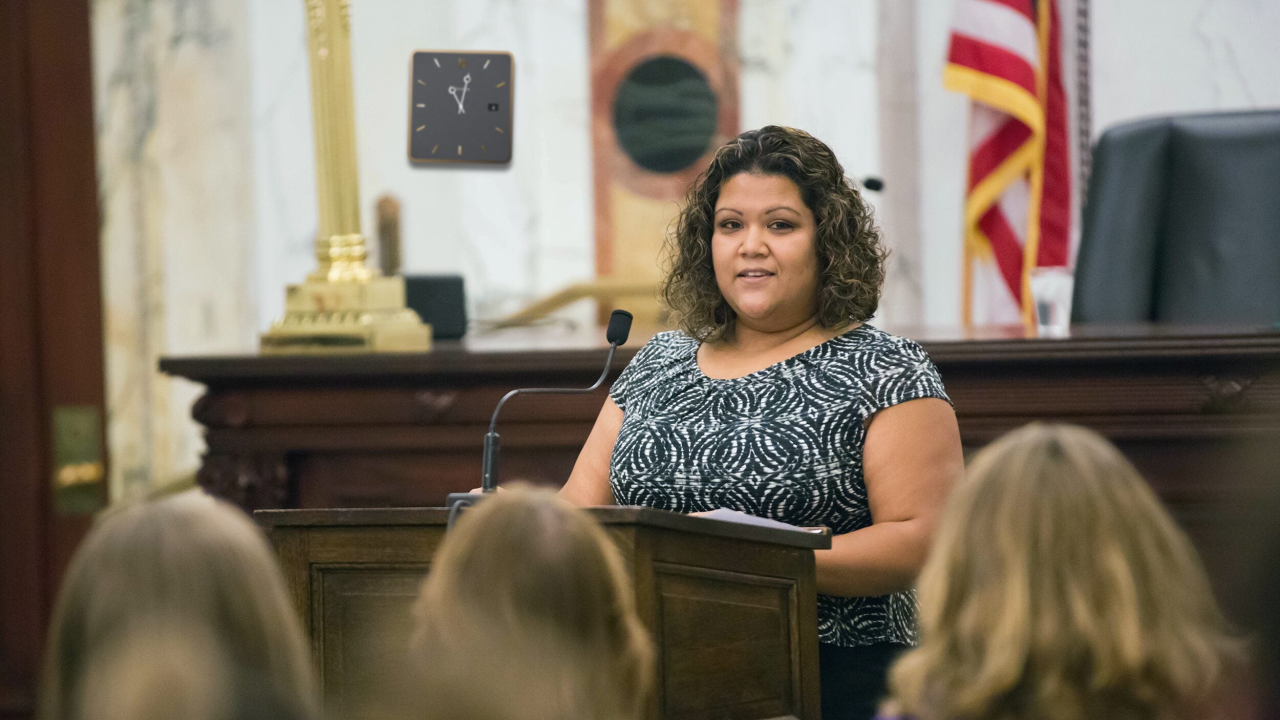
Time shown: 11:02
